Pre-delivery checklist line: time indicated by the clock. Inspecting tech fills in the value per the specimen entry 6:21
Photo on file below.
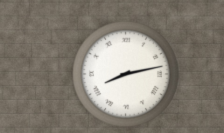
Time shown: 8:13
